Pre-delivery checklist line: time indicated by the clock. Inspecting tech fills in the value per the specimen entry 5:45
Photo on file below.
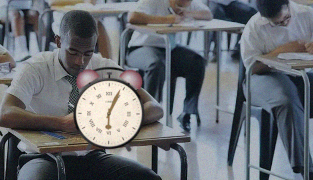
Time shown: 6:04
